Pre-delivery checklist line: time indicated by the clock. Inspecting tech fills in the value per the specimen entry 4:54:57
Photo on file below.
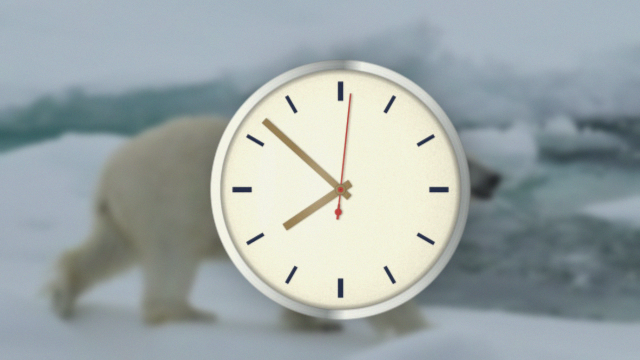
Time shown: 7:52:01
